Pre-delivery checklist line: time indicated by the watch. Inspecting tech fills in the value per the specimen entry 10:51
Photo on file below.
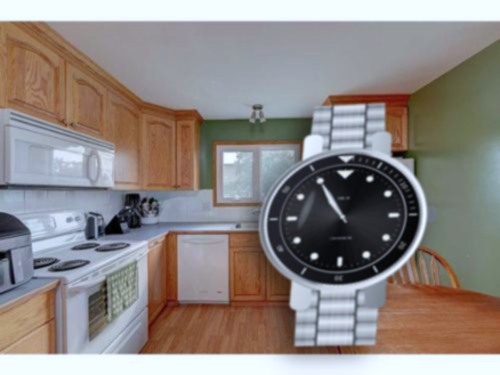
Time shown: 10:55
